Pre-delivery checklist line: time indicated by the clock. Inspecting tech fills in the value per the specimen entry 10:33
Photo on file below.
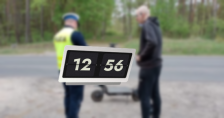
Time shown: 12:56
